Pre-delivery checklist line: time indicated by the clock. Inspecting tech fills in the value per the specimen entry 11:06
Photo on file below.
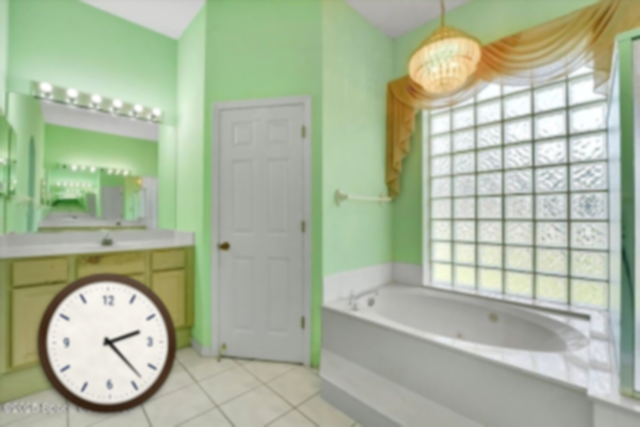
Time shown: 2:23
